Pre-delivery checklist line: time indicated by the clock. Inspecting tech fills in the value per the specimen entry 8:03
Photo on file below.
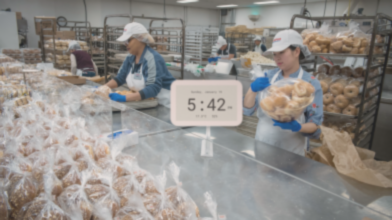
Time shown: 5:42
